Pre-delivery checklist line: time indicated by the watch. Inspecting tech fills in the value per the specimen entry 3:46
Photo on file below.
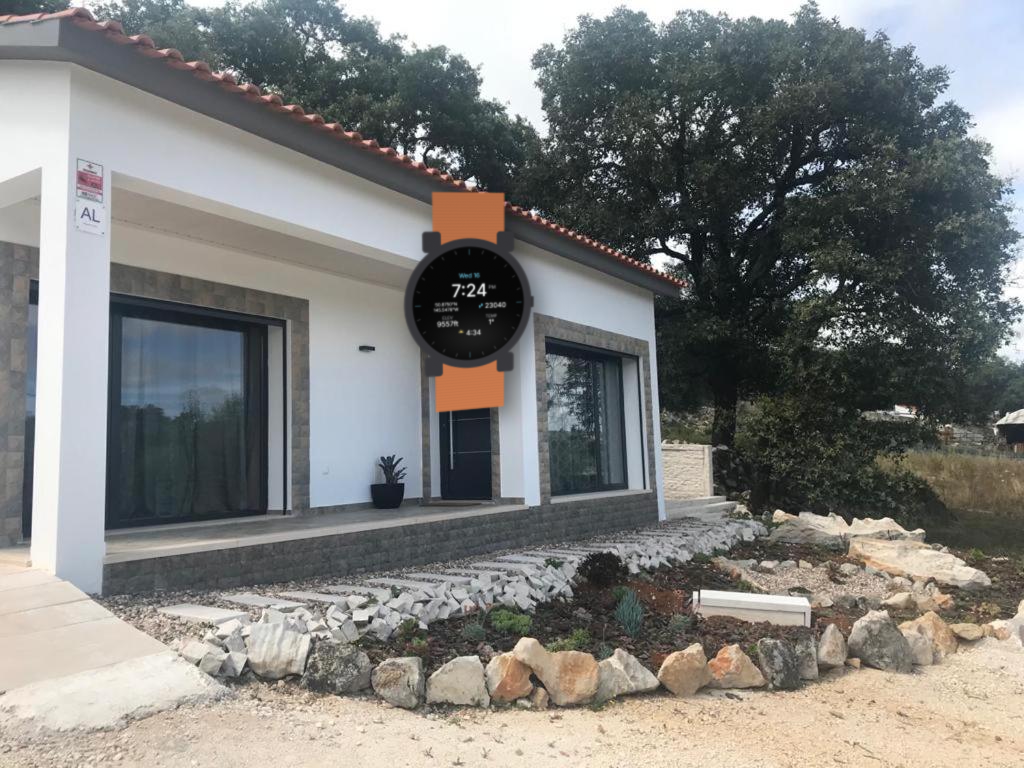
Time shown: 7:24
